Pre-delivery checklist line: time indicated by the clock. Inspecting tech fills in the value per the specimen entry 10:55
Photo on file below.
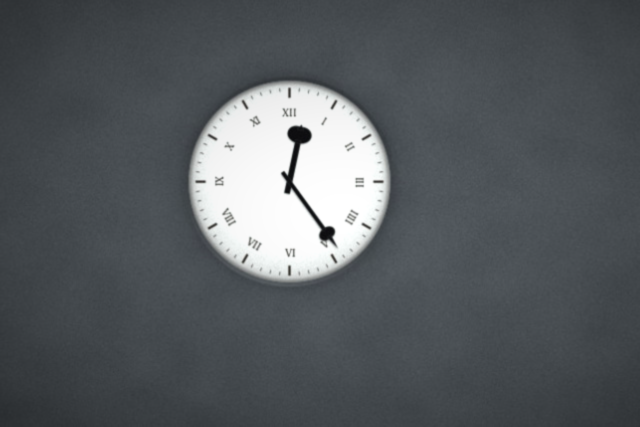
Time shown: 12:24
